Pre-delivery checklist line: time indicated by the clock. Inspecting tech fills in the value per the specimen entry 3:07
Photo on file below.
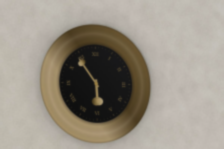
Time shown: 5:54
